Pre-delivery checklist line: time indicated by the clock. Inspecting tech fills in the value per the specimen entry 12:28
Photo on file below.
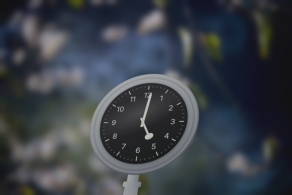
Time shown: 5:01
